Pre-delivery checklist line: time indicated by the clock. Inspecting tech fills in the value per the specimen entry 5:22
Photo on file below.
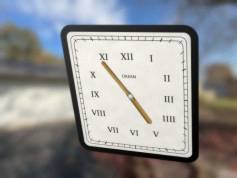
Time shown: 4:54
